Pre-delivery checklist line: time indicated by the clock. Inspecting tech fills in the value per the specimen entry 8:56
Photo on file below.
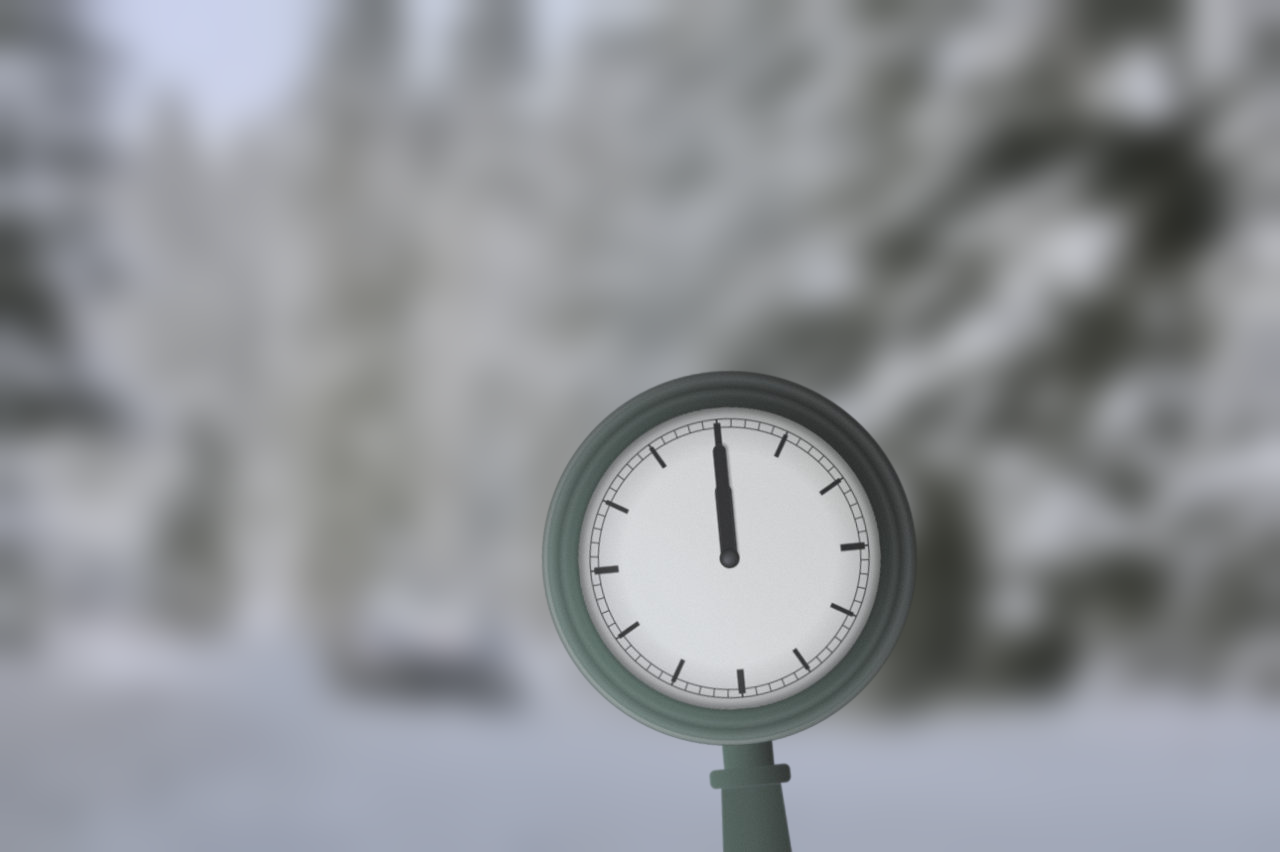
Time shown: 12:00
